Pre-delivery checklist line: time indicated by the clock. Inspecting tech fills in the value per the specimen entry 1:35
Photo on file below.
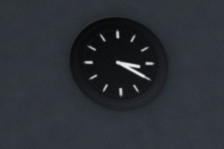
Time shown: 3:20
